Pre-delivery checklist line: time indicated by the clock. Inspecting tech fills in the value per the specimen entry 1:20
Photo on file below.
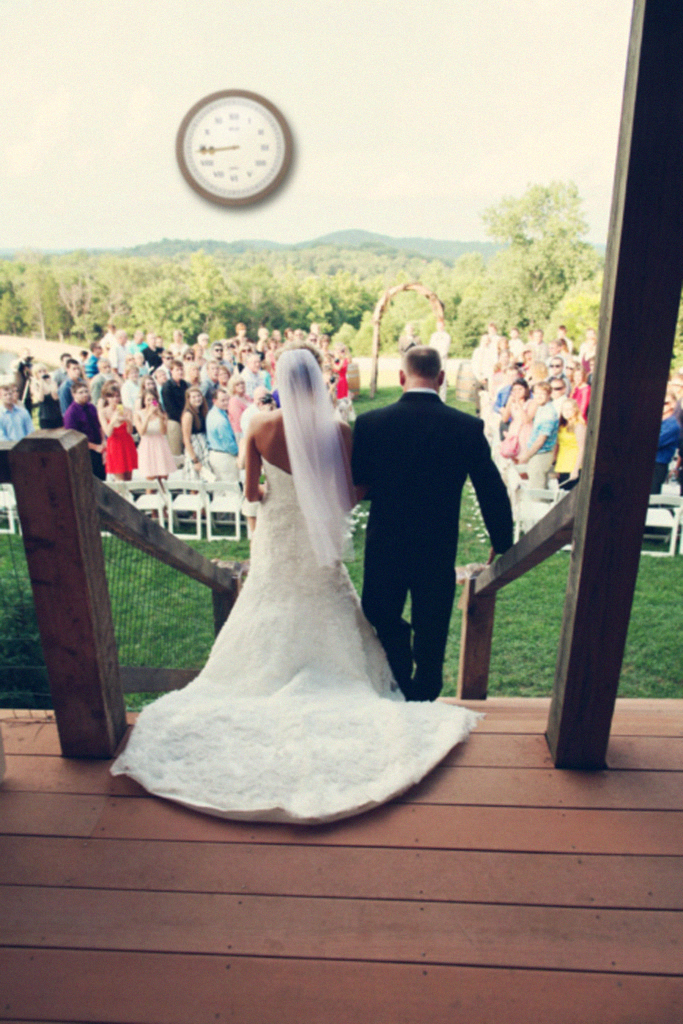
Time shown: 8:44
